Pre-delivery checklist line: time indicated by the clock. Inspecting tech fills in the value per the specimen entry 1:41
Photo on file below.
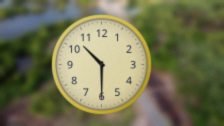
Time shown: 10:30
